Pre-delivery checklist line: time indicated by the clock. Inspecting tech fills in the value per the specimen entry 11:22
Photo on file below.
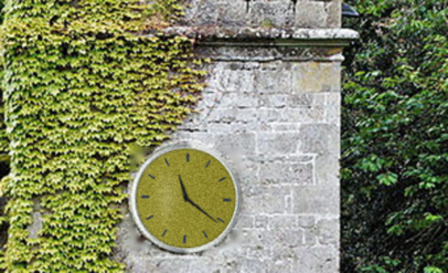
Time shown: 11:21
